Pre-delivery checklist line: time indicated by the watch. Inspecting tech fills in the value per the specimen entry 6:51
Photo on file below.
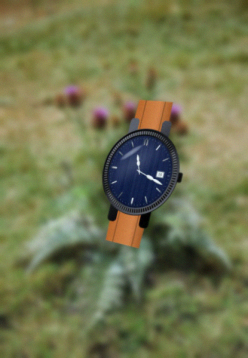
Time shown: 11:18
